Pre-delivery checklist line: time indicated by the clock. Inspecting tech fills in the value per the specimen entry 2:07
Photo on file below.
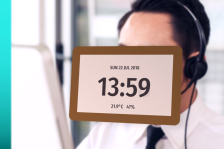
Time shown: 13:59
